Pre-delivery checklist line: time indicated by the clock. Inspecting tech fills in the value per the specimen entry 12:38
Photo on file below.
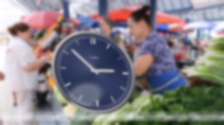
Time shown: 2:52
